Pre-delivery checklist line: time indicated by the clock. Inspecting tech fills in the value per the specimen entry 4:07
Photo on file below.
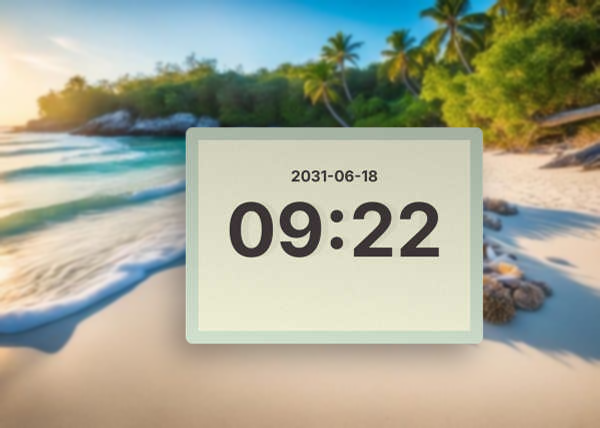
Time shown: 9:22
